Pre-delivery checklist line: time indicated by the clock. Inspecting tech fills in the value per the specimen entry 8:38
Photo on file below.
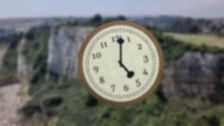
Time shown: 5:02
